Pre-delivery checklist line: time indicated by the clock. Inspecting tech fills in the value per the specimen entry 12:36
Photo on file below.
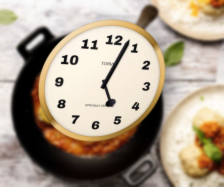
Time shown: 5:03
